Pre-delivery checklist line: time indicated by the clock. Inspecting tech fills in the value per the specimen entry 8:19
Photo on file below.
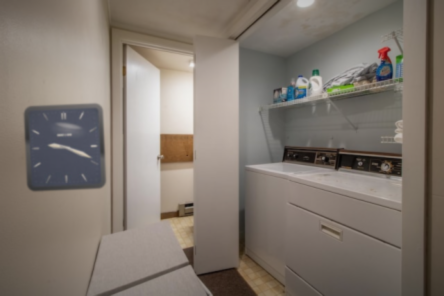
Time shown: 9:19
